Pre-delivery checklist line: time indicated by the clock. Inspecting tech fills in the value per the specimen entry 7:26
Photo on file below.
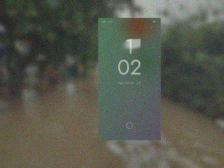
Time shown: 1:02
